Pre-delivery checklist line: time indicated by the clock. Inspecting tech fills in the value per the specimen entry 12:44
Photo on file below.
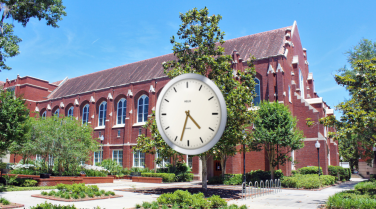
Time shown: 4:33
